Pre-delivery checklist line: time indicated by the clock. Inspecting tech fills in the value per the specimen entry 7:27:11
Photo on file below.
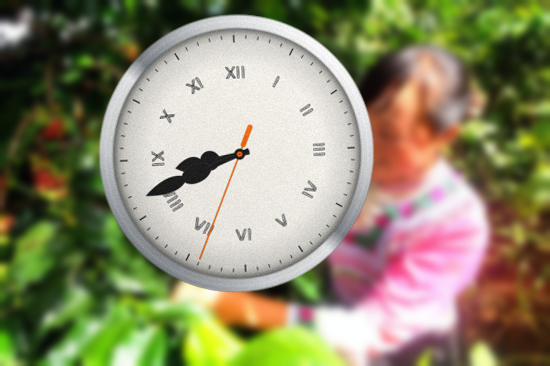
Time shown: 8:41:34
